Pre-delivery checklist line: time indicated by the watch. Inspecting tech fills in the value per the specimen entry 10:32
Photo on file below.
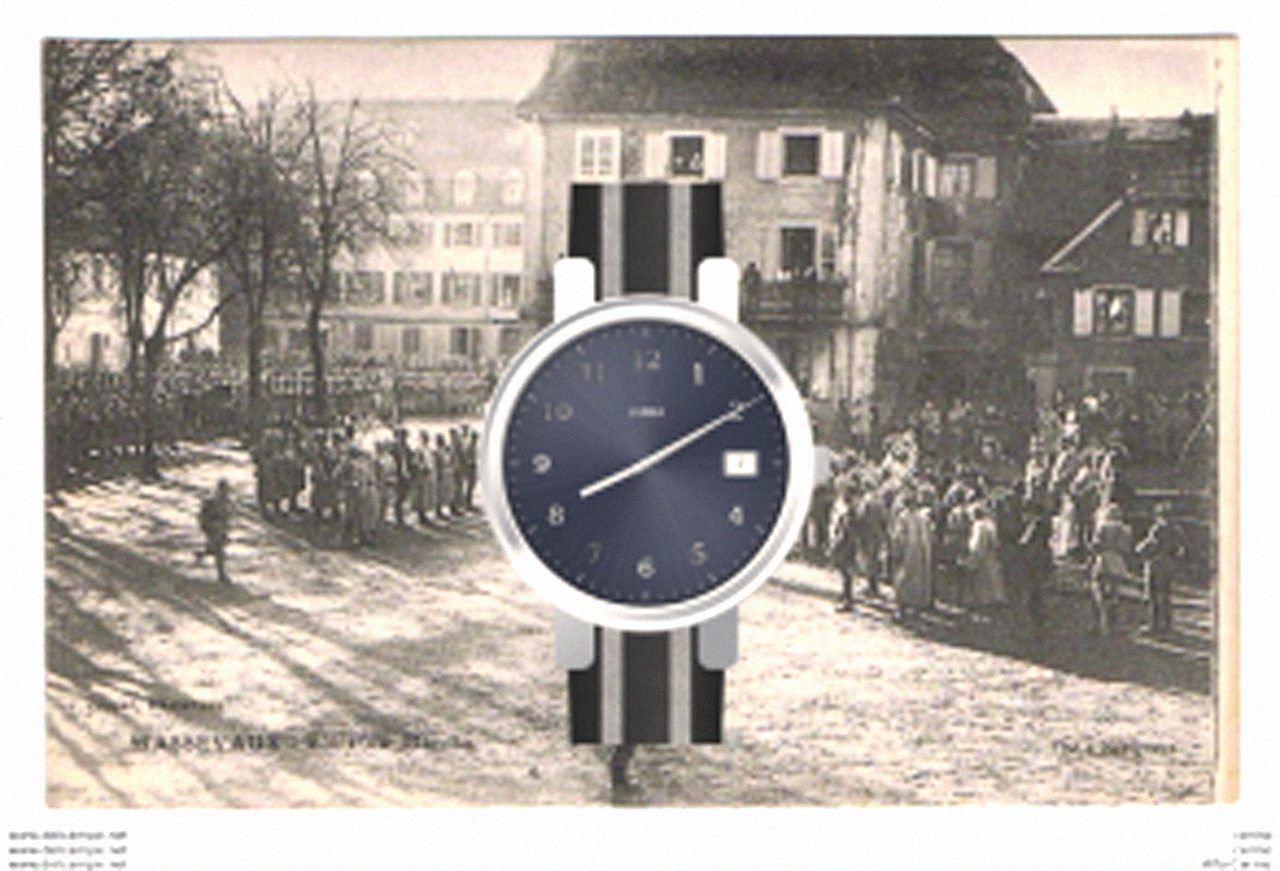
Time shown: 8:10
